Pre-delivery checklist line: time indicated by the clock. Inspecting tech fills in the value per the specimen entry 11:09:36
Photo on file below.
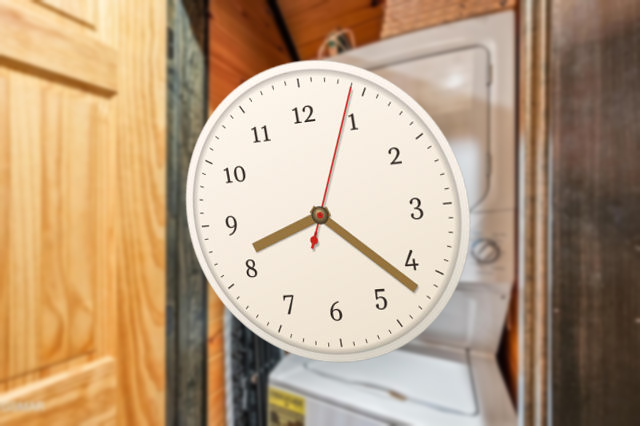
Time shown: 8:22:04
